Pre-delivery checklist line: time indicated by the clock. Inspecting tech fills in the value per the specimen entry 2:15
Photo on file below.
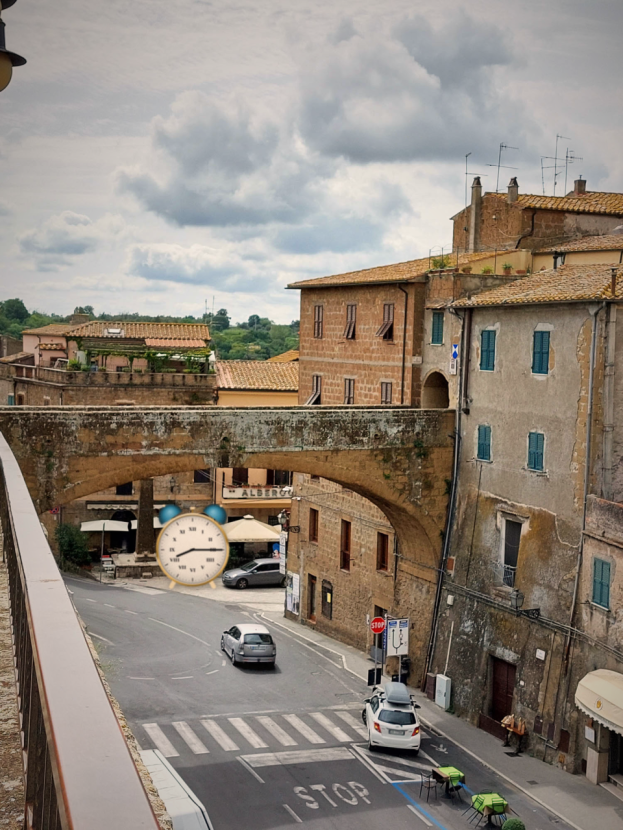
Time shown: 8:15
